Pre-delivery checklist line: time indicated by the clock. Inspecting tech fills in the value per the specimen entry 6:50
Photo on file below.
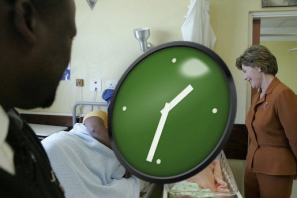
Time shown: 1:32
